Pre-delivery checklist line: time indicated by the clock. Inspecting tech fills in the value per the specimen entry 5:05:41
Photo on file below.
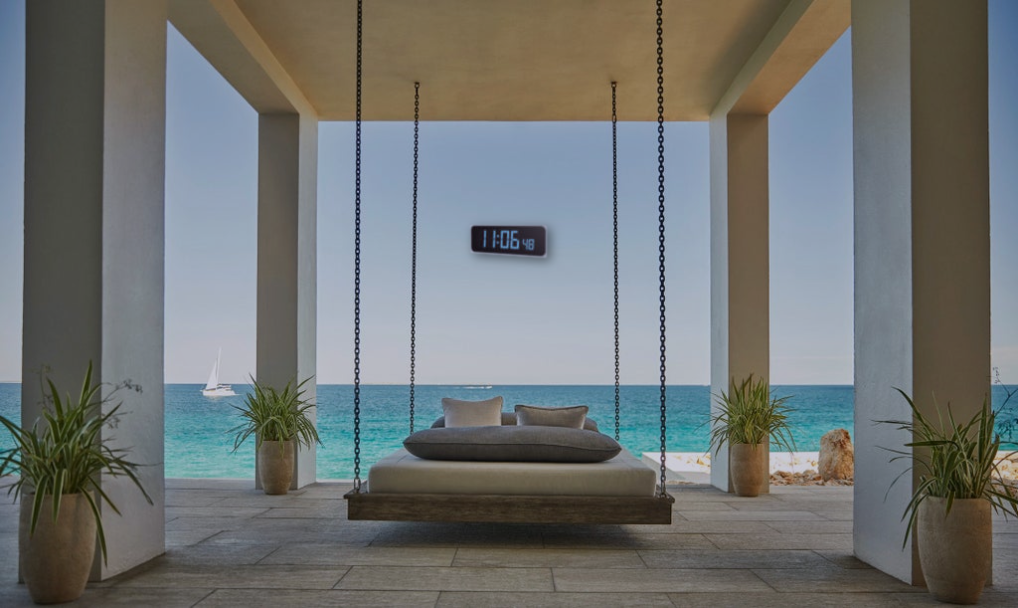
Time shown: 11:06:48
